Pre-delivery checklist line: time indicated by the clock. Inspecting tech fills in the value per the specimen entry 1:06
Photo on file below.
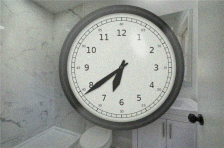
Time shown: 6:39
